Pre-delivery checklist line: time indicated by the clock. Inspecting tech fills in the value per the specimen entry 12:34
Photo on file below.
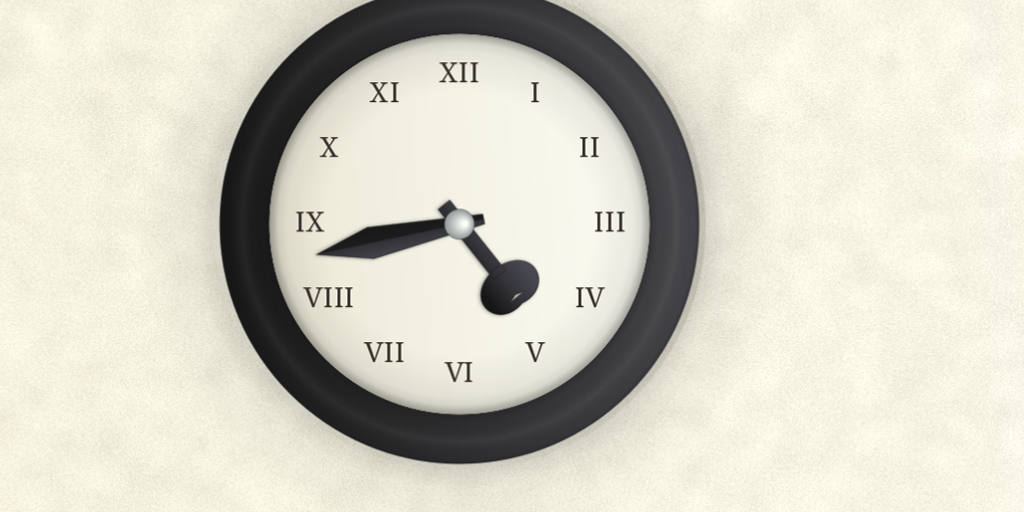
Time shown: 4:43
